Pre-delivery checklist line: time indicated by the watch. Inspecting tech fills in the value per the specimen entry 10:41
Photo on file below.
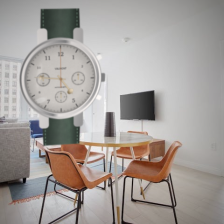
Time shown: 4:46
